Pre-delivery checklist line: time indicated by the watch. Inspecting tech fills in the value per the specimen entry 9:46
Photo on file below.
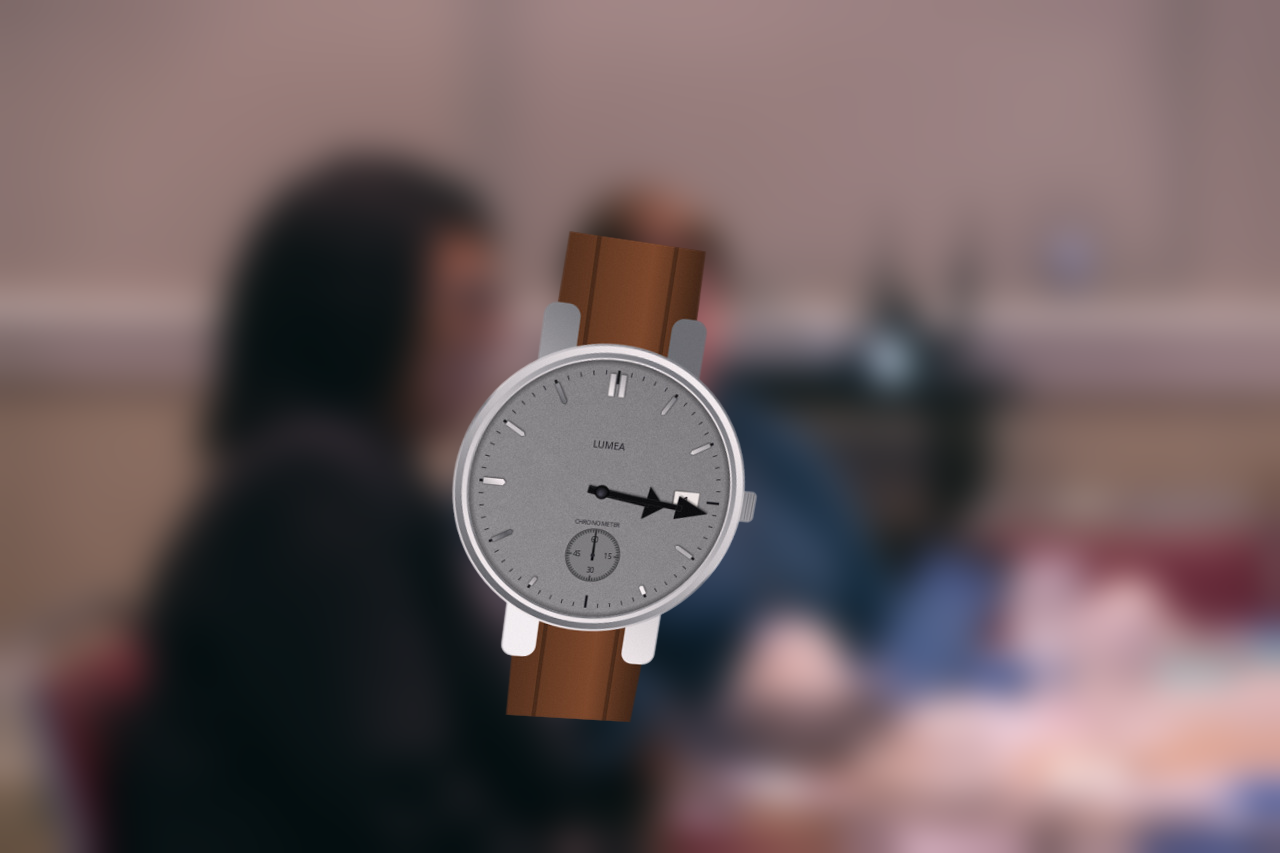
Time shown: 3:16
